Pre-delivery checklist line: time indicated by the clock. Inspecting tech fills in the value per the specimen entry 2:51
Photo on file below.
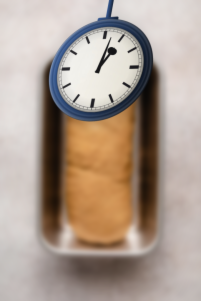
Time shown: 1:02
